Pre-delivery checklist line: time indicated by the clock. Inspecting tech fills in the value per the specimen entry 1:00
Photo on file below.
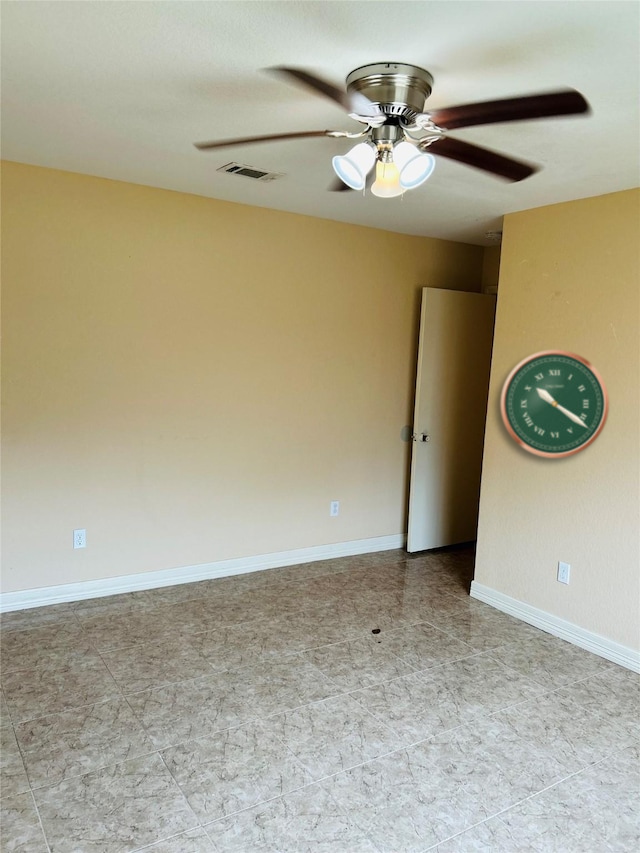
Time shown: 10:21
